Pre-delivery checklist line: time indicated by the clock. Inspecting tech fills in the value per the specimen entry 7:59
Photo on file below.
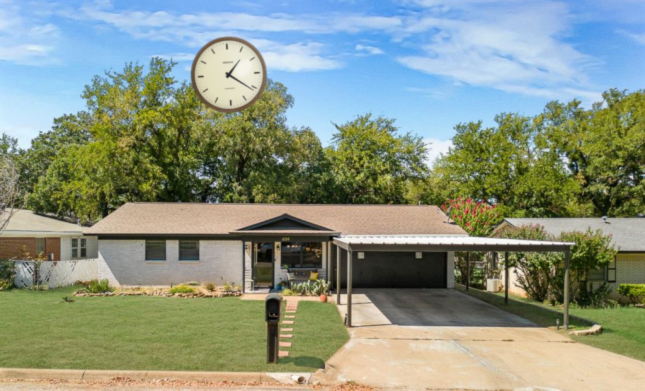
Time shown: 1:21
